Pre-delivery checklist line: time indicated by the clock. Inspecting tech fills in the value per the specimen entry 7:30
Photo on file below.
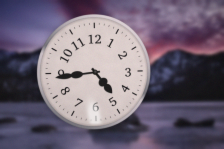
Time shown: 4:44
